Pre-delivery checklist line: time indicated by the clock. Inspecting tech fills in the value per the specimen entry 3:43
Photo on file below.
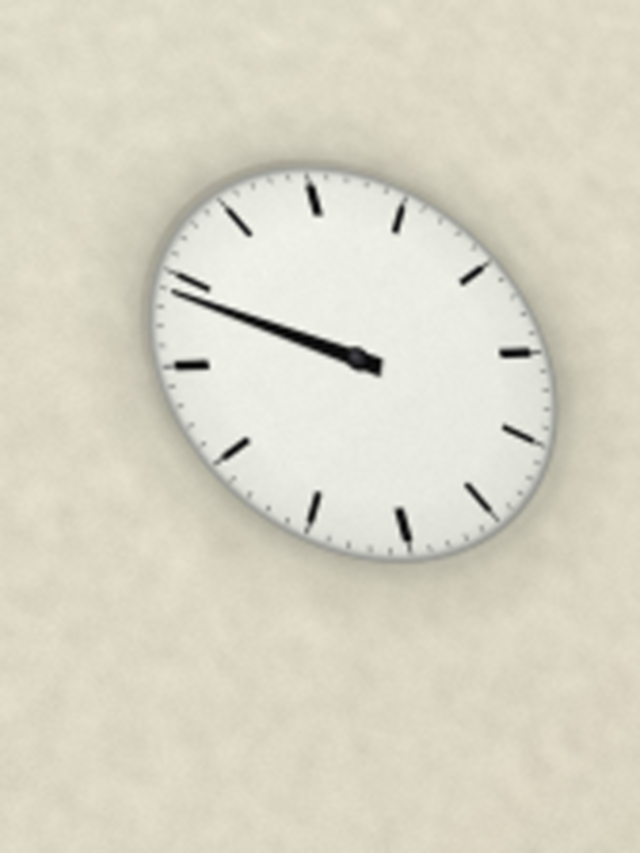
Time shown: 9:49
